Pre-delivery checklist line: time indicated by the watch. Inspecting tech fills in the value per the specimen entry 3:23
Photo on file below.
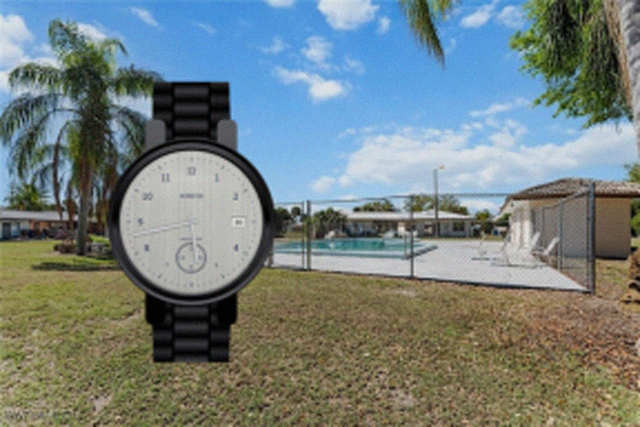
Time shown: 5:43
